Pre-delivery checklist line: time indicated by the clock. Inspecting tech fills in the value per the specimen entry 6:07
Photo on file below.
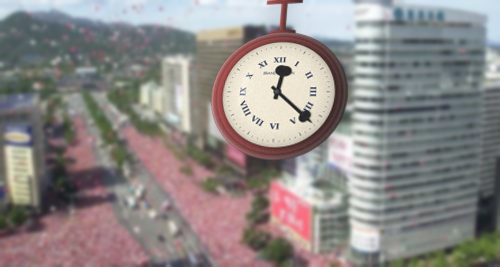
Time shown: 12:22
